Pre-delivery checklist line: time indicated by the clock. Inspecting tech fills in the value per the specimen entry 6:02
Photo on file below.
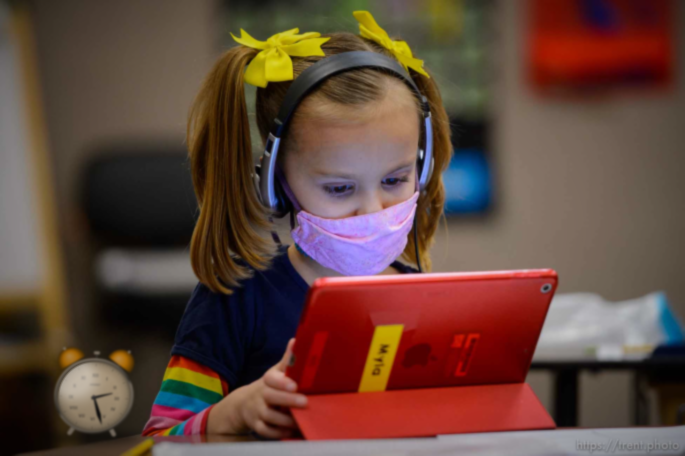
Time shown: 2:27
